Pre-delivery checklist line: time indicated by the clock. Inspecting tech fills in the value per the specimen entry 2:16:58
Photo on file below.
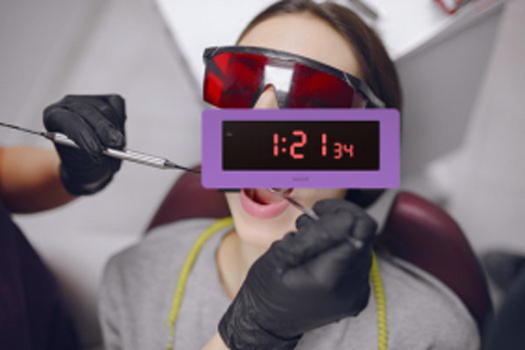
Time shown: 1:21:34
